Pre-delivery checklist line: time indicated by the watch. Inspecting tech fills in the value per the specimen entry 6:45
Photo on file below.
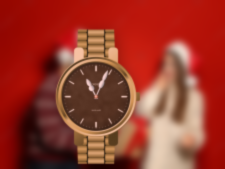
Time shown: 11:04
